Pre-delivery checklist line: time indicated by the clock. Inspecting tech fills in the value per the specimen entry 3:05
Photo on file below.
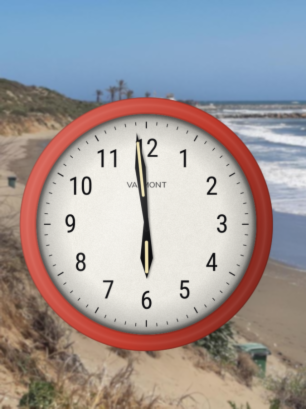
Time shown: 5:59
